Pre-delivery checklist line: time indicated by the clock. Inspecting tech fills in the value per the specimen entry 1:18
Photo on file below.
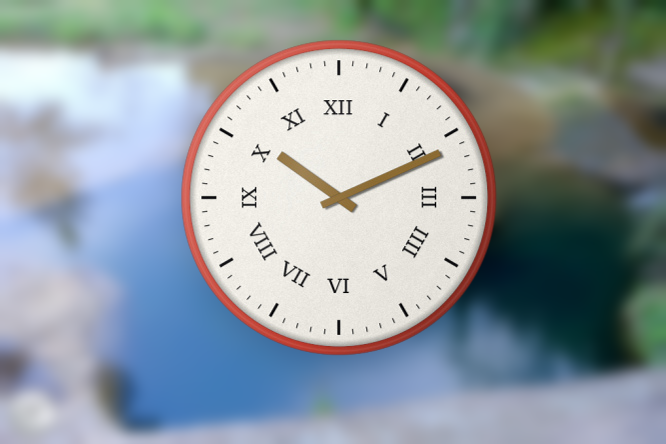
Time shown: 10:11
